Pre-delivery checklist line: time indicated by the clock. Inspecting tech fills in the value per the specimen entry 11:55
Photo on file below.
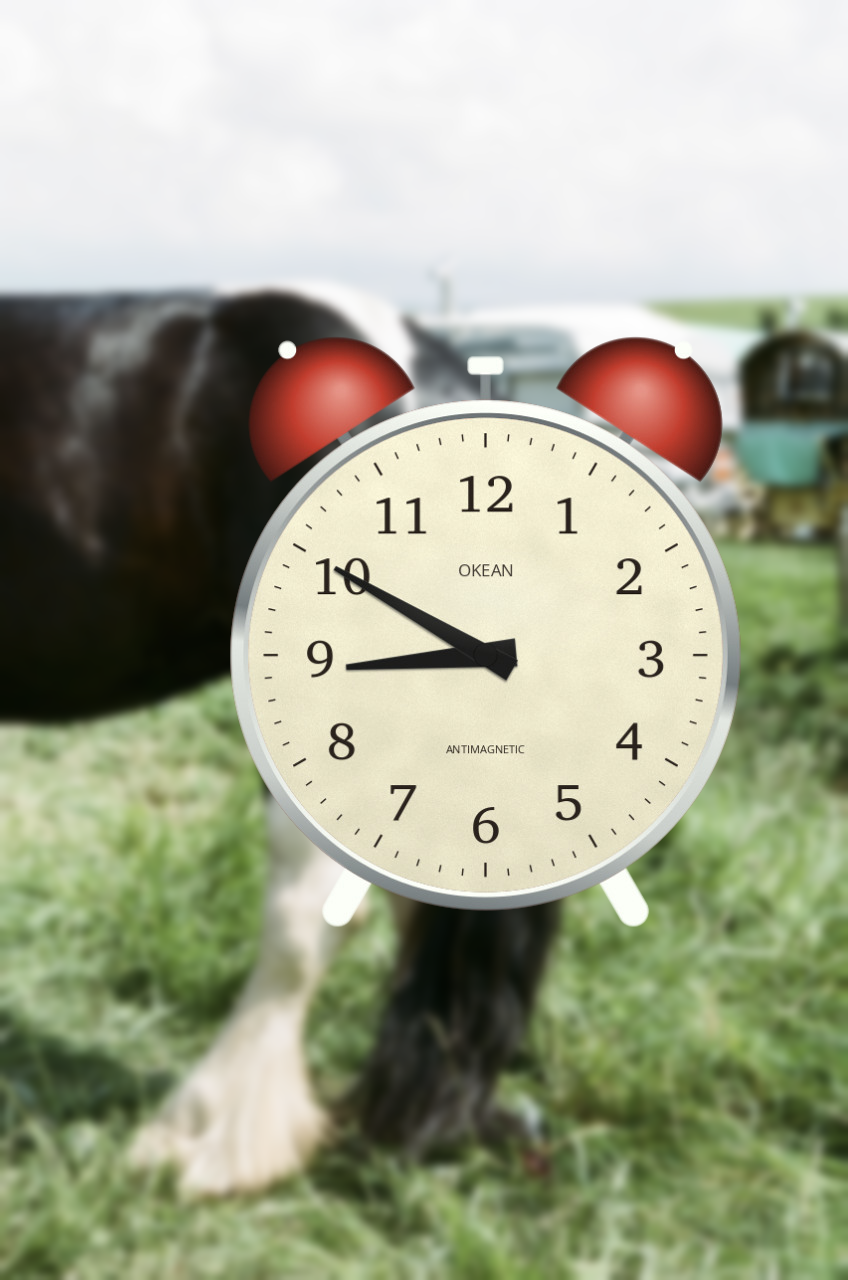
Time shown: 8:50
